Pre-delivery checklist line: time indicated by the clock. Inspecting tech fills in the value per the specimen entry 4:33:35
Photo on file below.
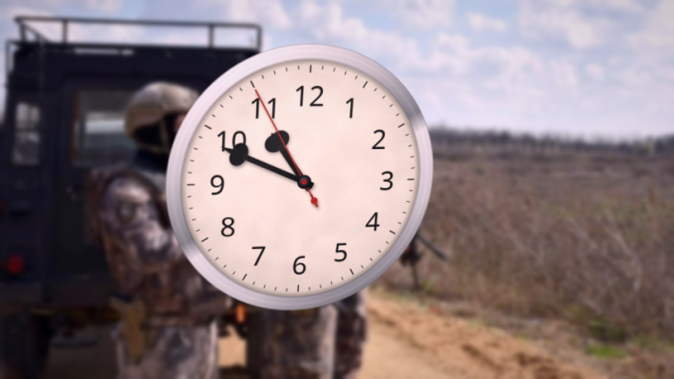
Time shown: 10:48:55
